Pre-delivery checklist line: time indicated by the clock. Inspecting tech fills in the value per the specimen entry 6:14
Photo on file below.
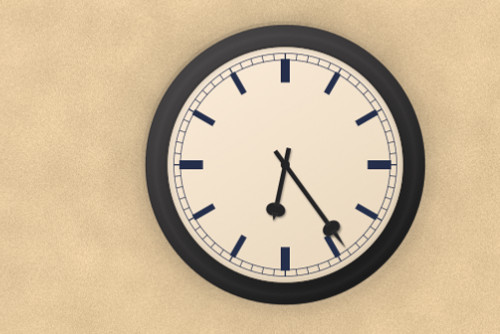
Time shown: 6:24
